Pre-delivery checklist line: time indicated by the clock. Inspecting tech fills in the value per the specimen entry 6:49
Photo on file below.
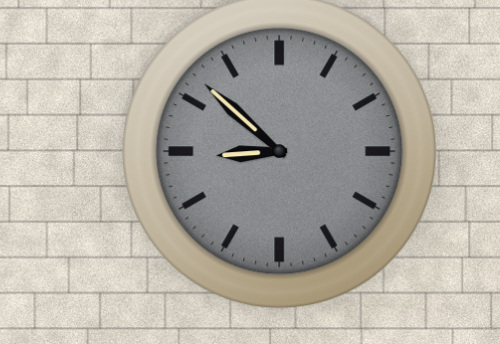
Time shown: 8:52
